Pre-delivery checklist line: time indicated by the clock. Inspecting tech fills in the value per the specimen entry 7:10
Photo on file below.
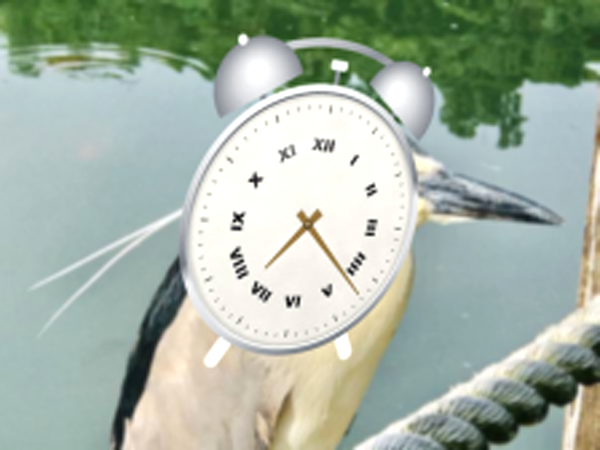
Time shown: 7:22
